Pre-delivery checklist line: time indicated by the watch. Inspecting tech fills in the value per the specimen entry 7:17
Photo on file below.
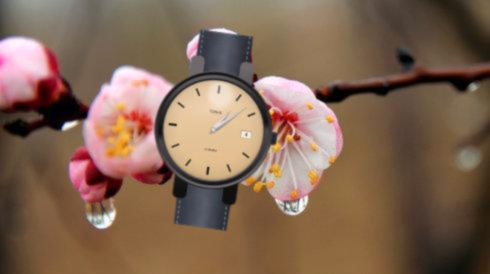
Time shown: 1:08
